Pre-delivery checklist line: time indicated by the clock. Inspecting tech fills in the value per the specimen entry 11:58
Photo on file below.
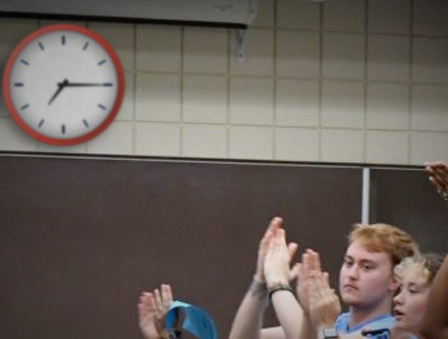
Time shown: 7:15
